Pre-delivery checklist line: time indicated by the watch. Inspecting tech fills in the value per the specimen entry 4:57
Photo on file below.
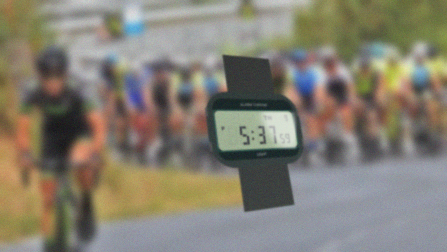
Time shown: 5:37
